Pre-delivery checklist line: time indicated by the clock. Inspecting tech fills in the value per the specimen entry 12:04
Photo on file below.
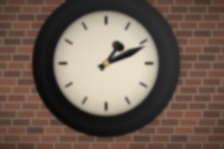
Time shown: 1:11
